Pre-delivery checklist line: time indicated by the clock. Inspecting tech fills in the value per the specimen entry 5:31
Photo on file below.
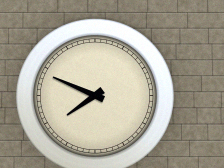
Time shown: 7:49
